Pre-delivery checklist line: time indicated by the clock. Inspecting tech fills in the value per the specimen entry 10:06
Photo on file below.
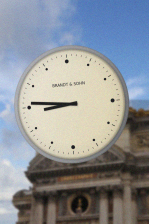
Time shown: 8:46
